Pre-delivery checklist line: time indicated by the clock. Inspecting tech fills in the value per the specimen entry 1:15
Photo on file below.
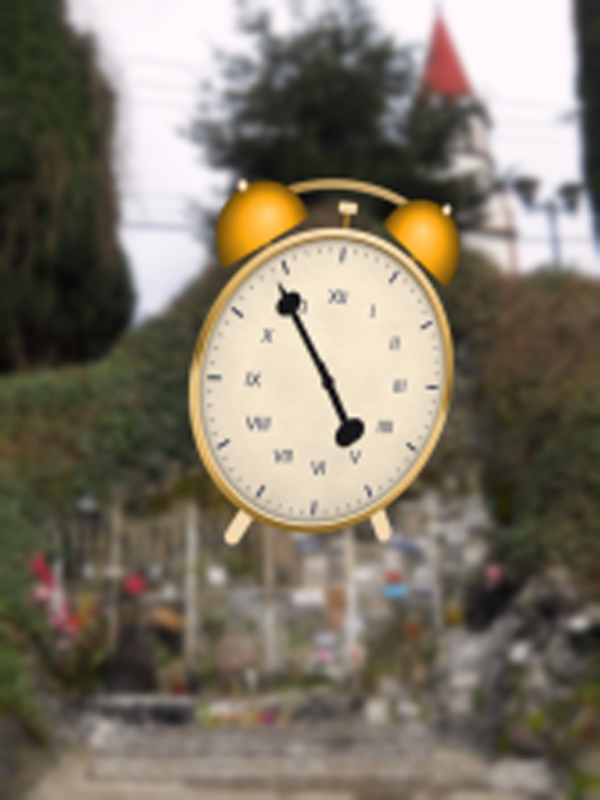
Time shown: 4:54
